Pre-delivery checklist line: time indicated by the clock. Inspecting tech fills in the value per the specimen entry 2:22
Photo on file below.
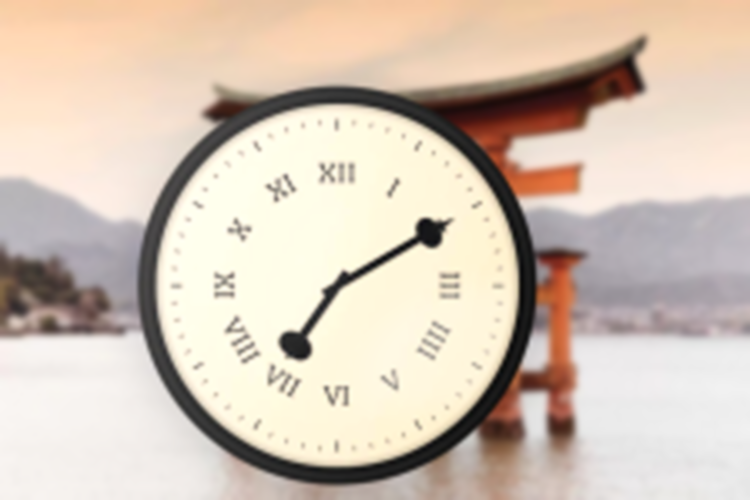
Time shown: 7:10
